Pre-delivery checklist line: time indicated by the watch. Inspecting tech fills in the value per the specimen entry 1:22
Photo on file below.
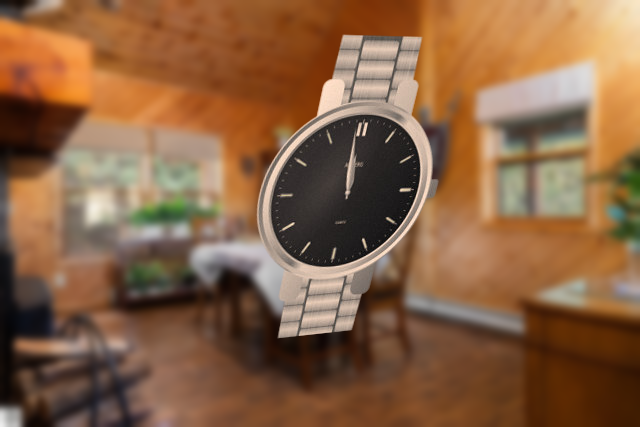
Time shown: 11:59
